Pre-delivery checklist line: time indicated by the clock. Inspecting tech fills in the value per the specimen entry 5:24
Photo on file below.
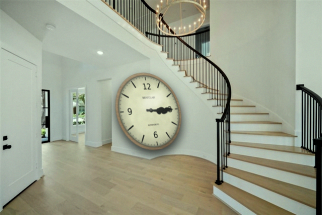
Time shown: 3:15
